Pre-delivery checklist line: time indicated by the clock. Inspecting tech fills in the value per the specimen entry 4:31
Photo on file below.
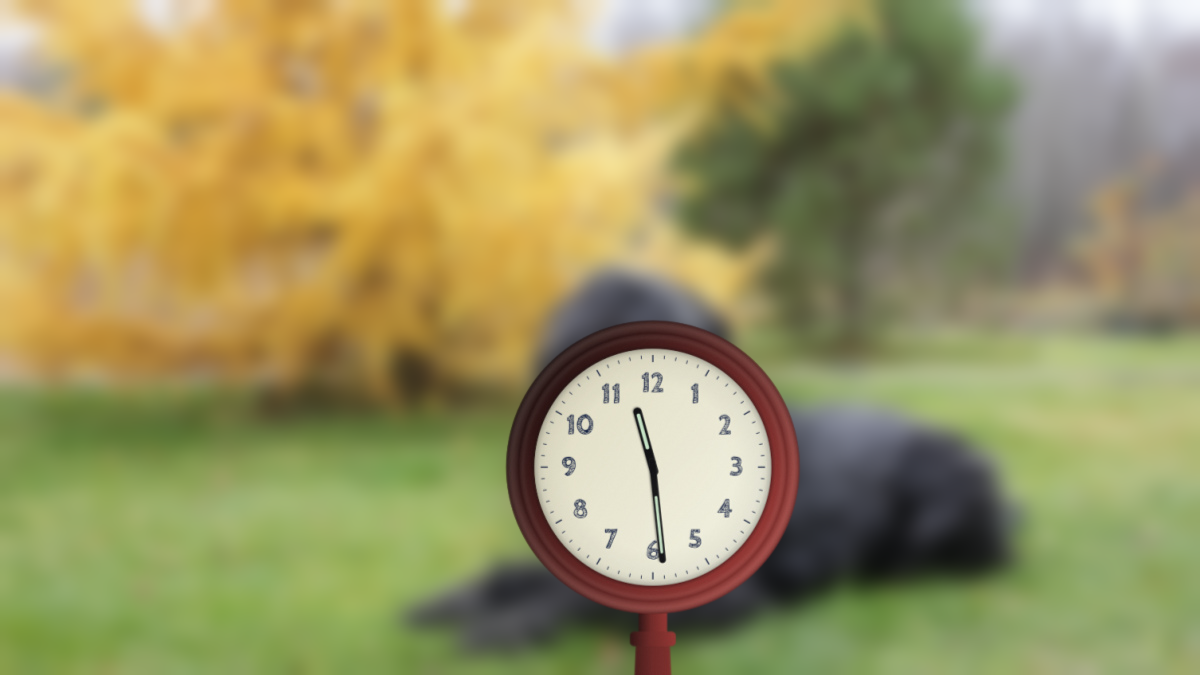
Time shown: 11:29
